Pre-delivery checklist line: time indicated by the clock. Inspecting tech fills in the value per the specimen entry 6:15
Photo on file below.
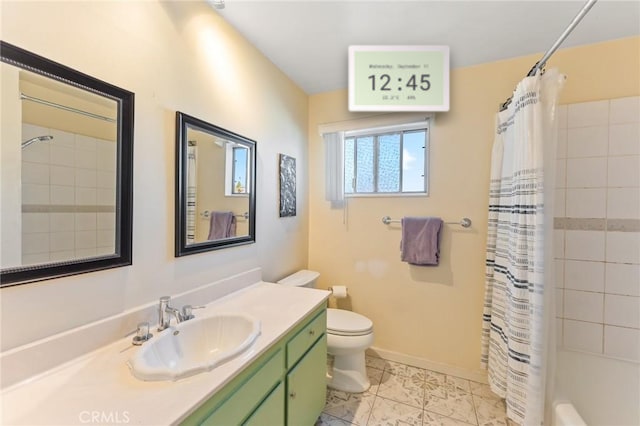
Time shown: 12:45
